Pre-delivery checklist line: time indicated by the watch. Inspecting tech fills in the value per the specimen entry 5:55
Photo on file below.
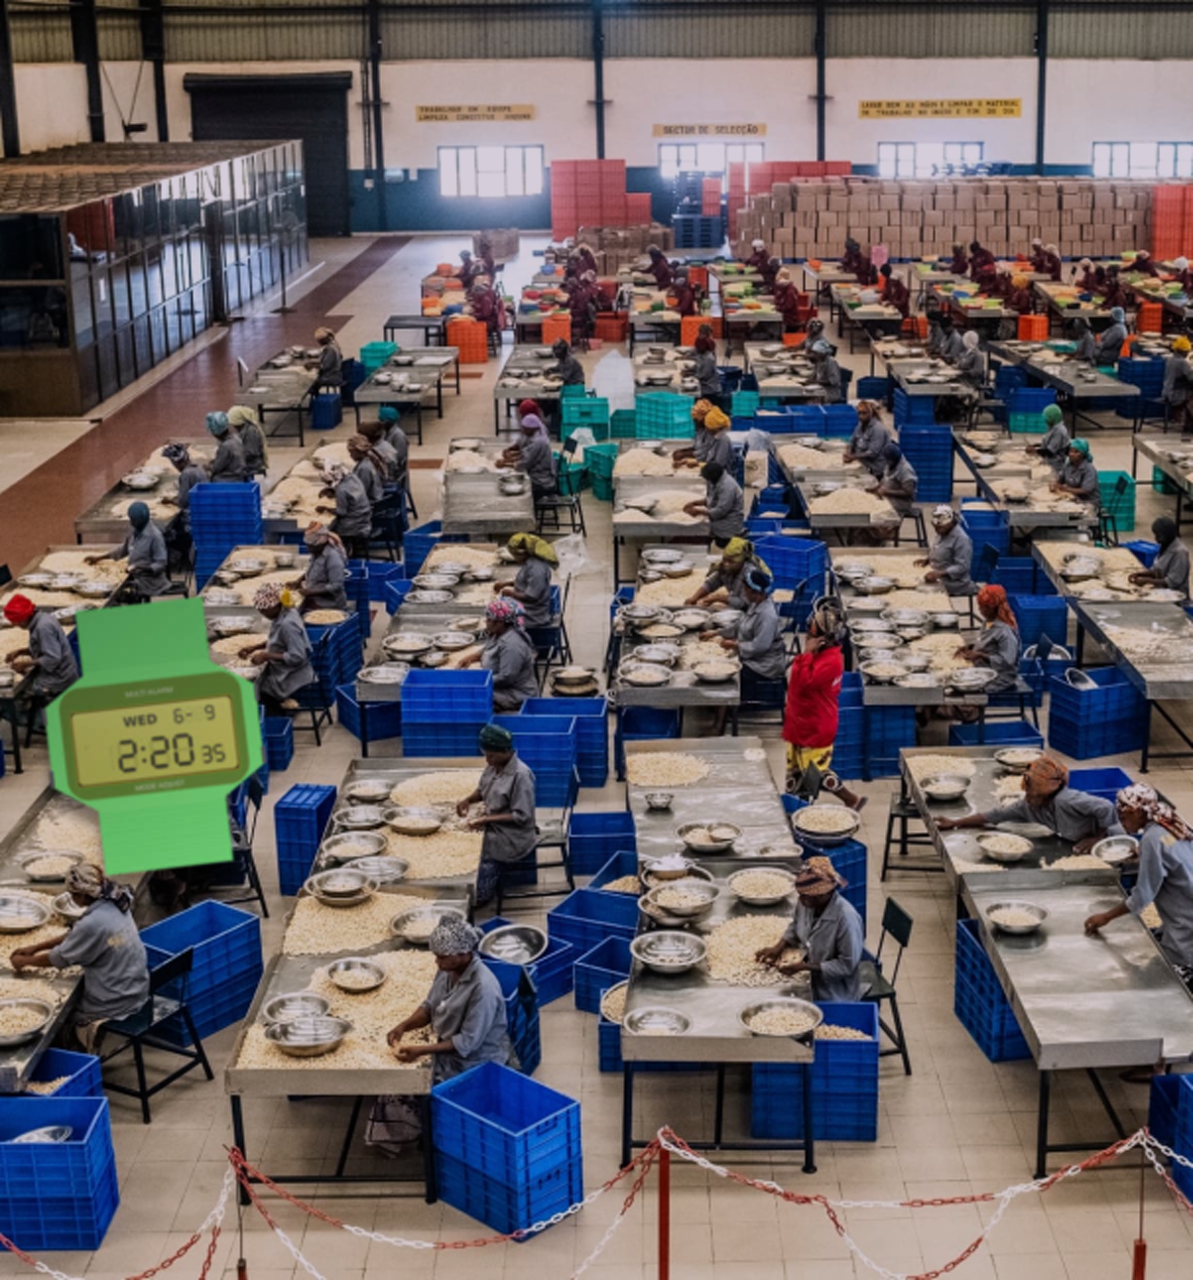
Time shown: 2:20
